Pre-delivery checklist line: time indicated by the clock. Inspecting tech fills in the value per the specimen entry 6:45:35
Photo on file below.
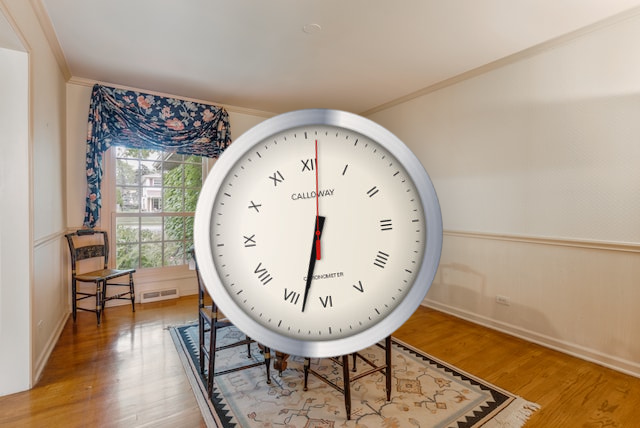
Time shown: 6:33:01
